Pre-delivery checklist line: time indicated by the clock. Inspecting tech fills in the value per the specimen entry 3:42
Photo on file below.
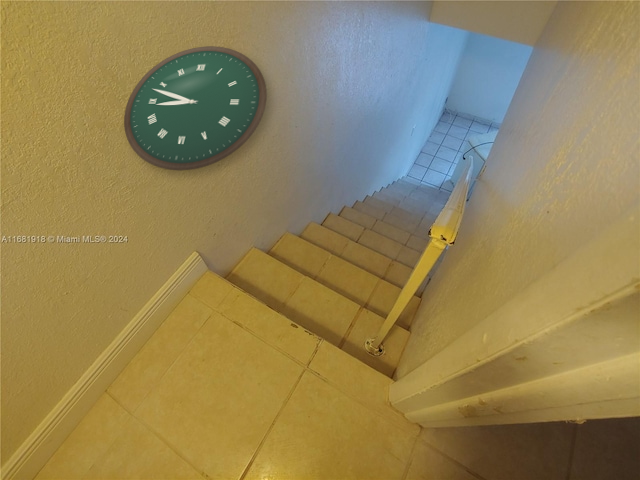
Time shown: 8:48
